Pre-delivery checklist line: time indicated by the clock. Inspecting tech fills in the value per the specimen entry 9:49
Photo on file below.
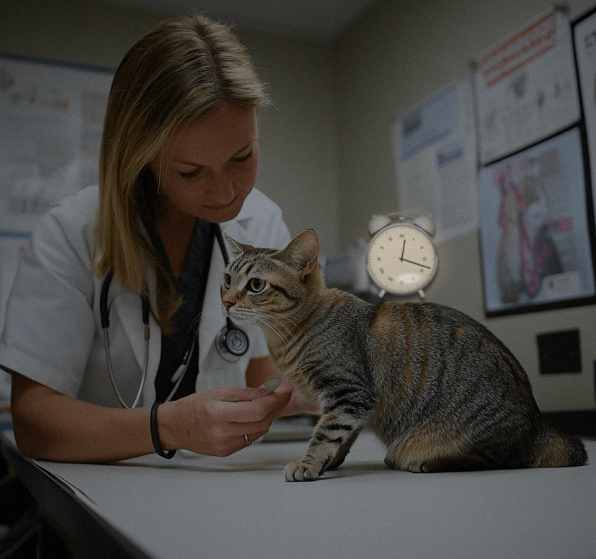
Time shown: 12:18
